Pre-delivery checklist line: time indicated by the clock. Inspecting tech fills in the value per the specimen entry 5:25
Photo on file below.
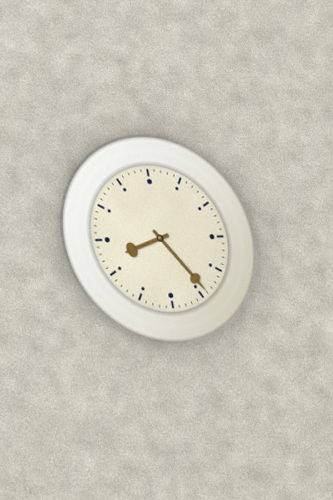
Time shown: 8:24
